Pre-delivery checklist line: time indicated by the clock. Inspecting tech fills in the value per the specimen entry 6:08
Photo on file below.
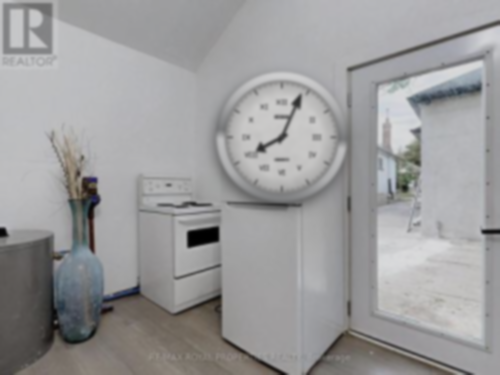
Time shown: 8:04
